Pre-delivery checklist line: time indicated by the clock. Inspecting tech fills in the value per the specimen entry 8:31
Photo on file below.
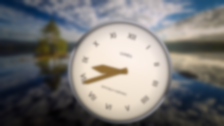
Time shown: 8:39
